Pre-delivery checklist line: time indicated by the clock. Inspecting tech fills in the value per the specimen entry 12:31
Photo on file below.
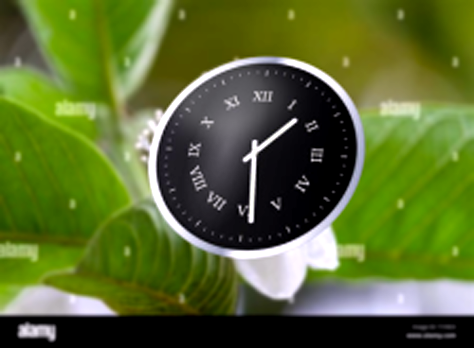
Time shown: 1:29
